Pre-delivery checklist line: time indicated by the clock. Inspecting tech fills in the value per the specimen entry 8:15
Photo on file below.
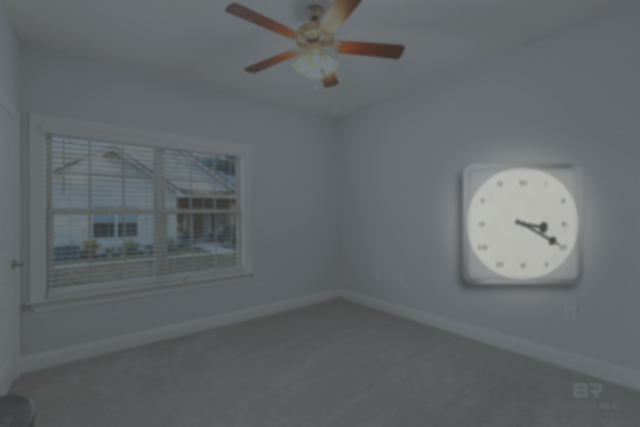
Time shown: 3:20
